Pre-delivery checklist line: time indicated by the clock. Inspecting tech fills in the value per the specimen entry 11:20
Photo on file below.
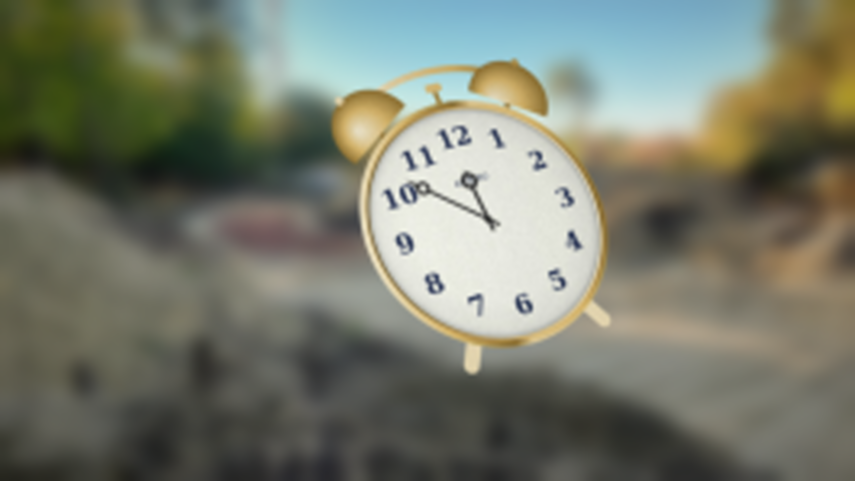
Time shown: 11:52
